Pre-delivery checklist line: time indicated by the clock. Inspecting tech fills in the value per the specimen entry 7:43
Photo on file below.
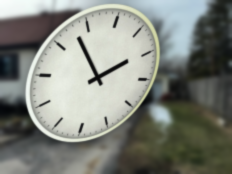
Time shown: 1:53
